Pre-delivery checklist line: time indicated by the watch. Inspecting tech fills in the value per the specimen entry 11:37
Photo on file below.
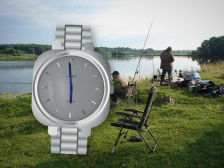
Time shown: 5:59
